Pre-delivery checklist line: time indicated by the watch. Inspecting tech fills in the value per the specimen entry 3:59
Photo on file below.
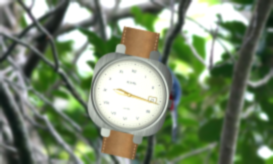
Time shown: 9:16
